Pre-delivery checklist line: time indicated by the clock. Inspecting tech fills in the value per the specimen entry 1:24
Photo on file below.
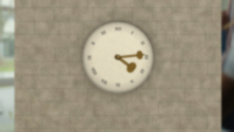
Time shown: 4:14
